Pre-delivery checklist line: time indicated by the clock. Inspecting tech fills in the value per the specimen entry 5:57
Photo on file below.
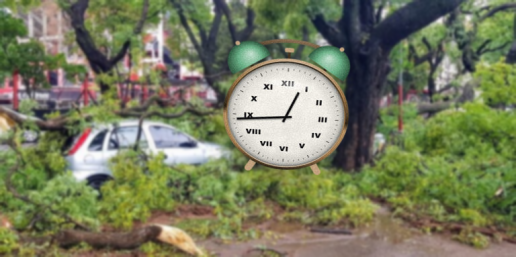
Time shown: 12:44
